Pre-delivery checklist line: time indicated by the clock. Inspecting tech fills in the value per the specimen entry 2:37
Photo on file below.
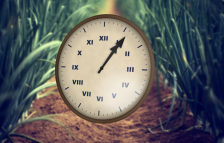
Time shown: 1:06
